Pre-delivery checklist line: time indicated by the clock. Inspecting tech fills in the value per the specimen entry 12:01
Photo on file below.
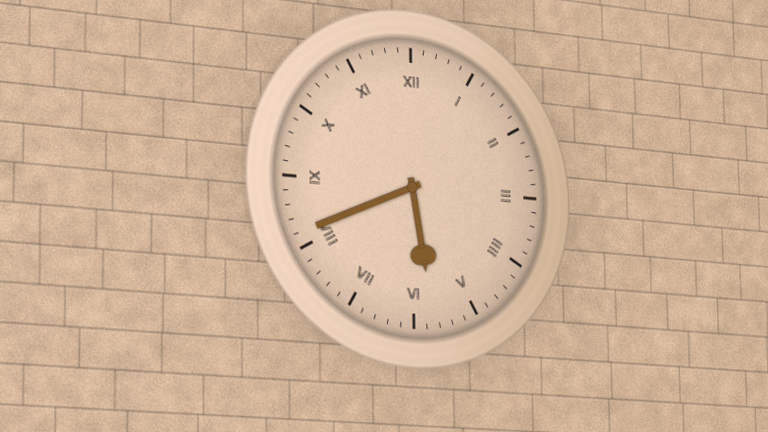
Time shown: 5:41
